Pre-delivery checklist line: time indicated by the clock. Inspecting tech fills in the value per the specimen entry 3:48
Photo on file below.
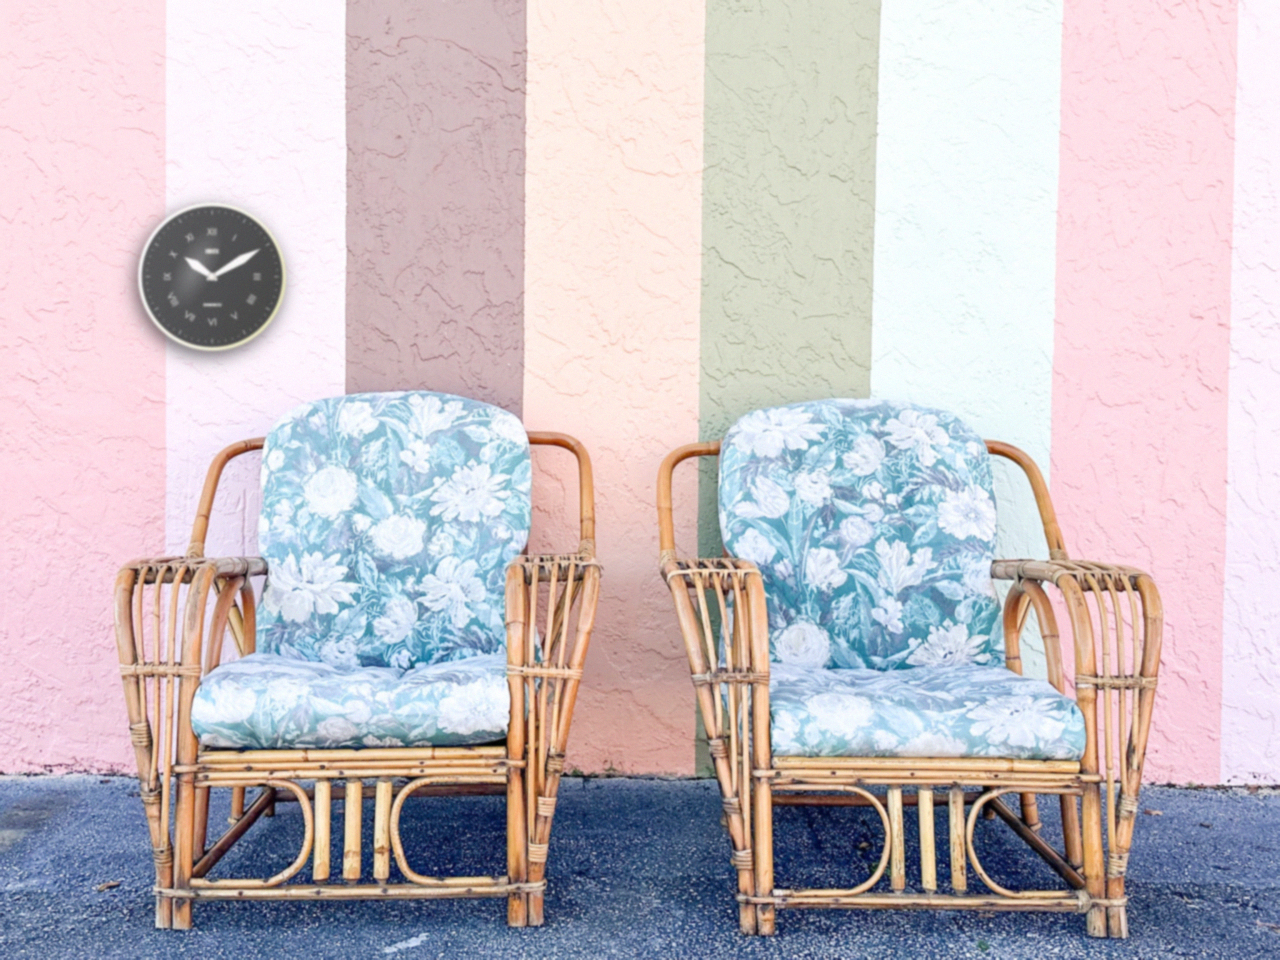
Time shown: 10:10
